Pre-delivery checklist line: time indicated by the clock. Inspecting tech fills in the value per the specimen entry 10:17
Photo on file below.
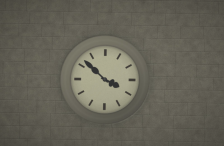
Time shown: 3:52
